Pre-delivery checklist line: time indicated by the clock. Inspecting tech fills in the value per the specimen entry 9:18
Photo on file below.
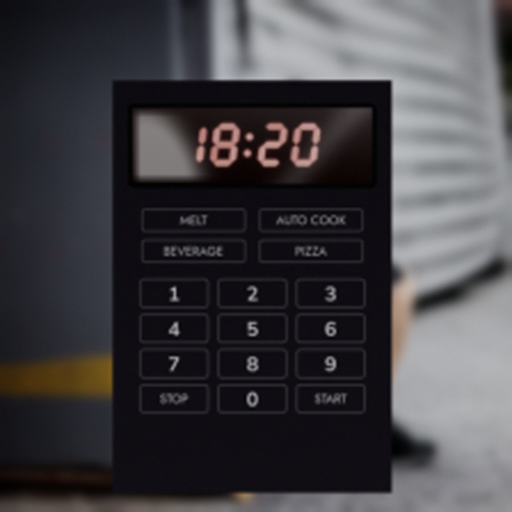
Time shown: 18:20
